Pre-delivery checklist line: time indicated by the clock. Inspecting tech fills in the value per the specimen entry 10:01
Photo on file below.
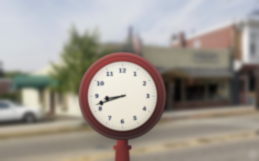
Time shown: 8:42
